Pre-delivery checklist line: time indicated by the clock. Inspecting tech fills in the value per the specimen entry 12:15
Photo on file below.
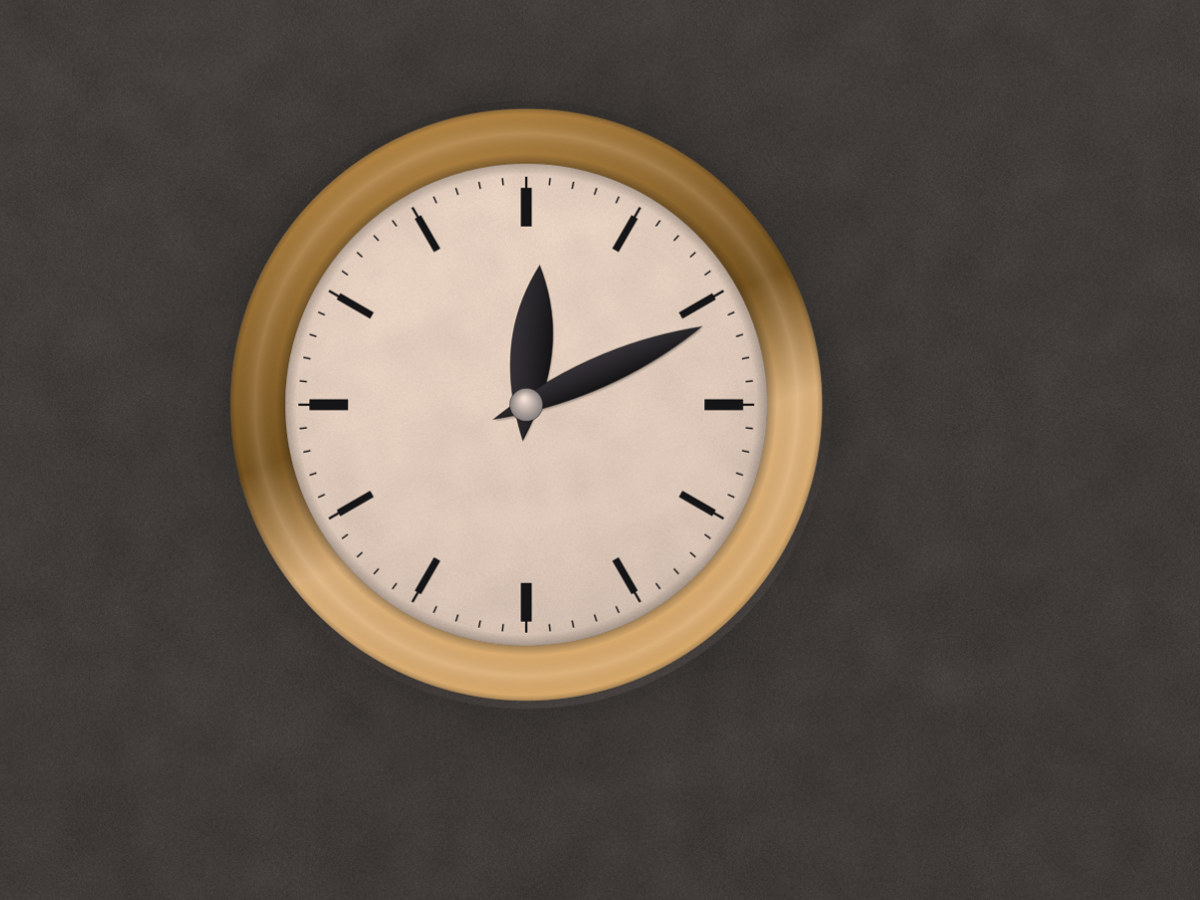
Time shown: 12:11
